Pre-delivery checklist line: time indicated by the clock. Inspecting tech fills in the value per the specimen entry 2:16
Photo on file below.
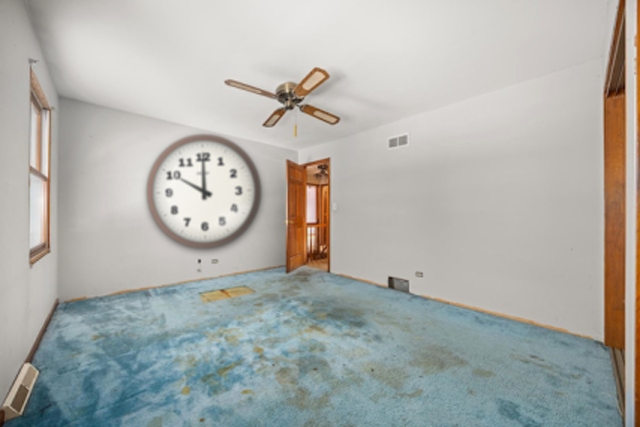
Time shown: 10:00
